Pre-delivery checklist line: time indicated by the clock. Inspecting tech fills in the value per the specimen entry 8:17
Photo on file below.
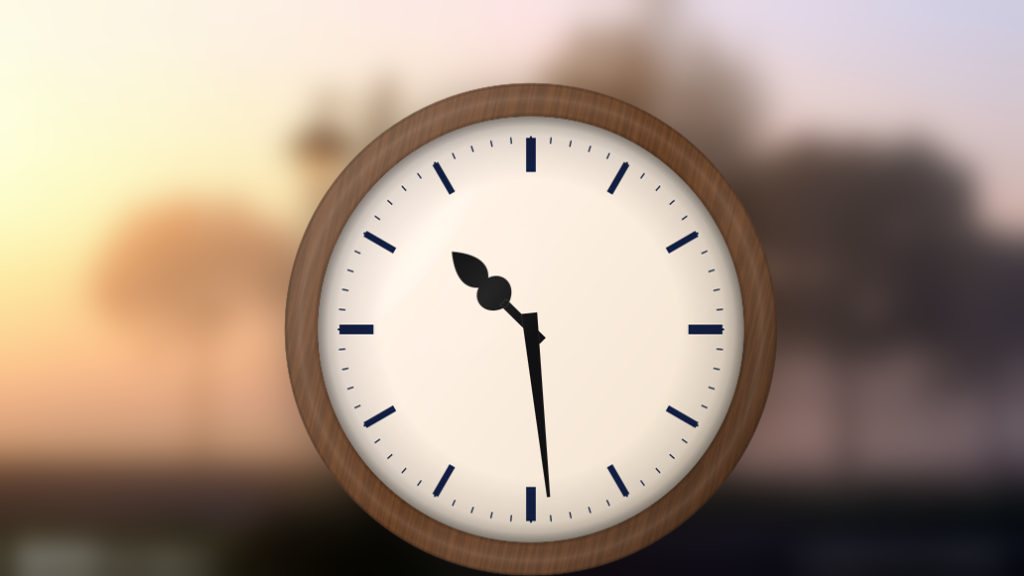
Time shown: 10:29
